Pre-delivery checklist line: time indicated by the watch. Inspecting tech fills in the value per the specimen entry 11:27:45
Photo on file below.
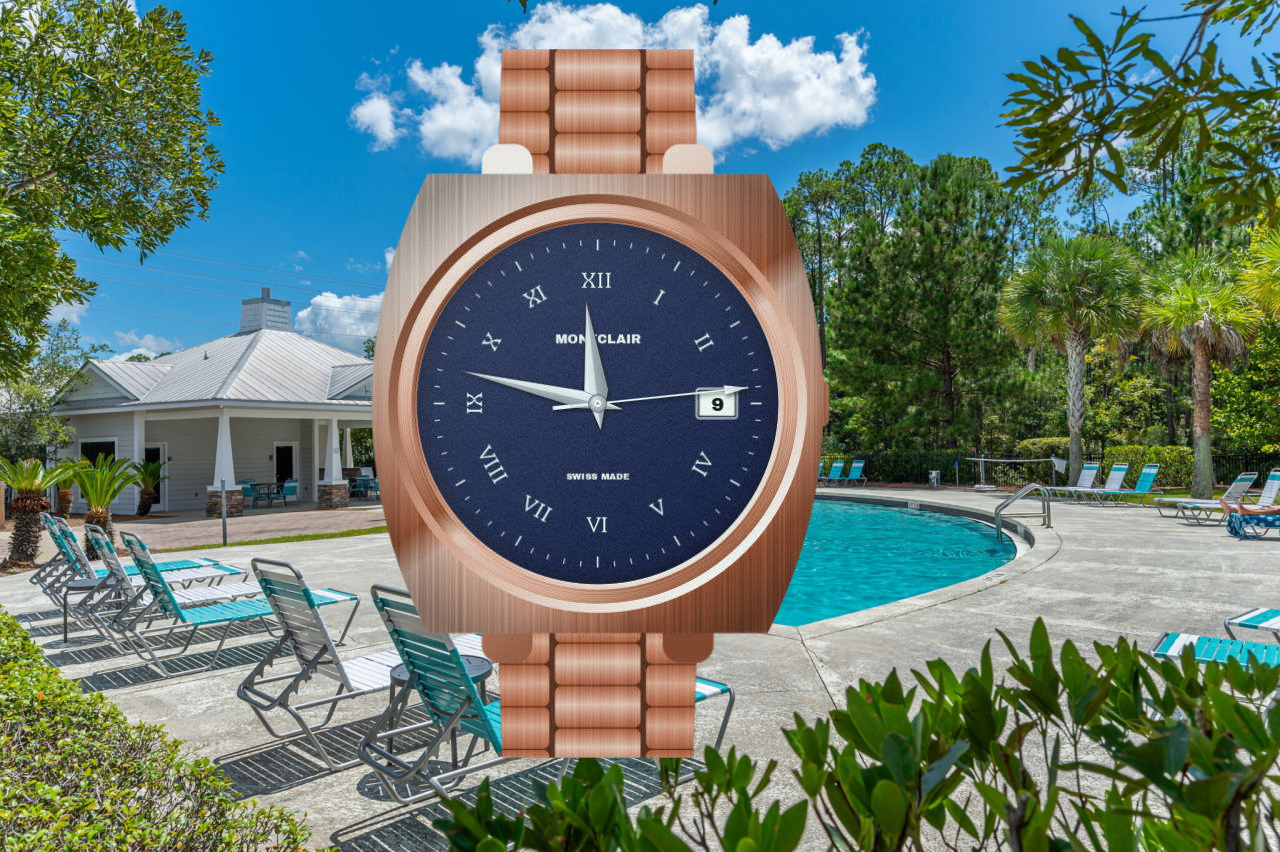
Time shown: 11:47:14
